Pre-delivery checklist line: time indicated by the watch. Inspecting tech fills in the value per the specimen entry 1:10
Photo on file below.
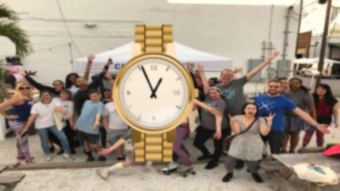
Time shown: 12:56
